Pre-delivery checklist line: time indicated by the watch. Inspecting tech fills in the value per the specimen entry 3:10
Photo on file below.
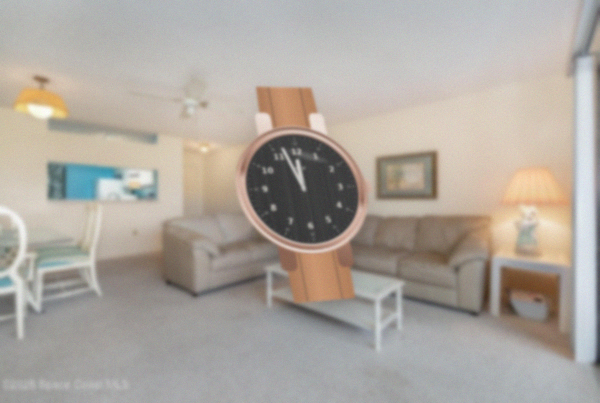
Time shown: 11:57
